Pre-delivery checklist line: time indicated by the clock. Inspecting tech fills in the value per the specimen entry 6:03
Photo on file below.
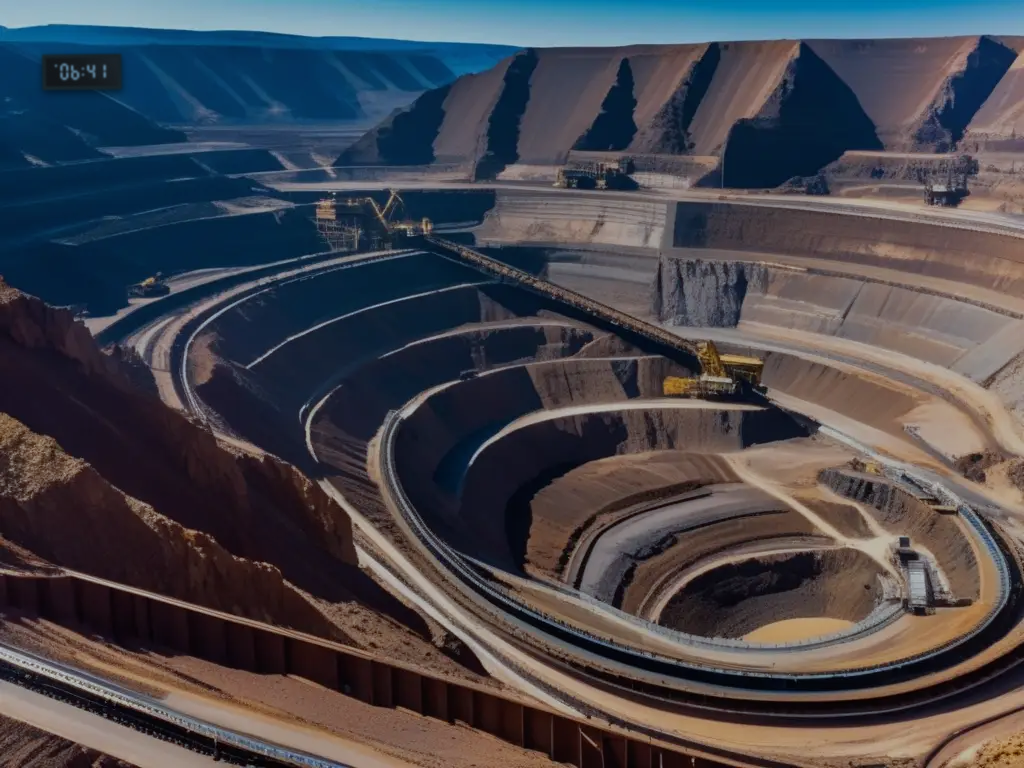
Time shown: 6:41
